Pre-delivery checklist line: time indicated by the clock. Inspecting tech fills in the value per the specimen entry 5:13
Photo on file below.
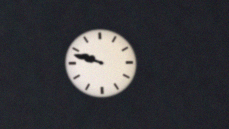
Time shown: 9:48
